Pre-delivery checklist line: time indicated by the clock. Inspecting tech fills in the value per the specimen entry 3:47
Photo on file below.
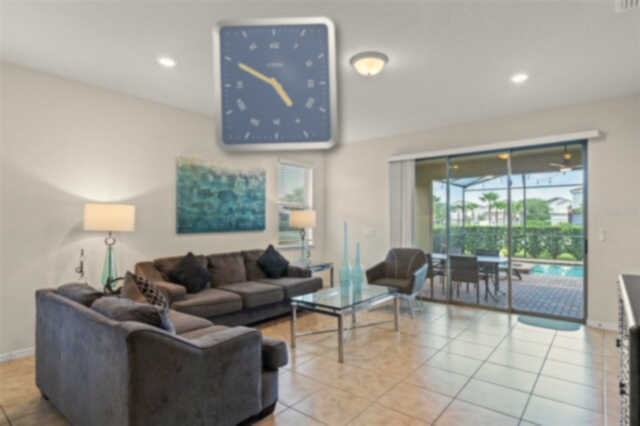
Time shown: 4:50
